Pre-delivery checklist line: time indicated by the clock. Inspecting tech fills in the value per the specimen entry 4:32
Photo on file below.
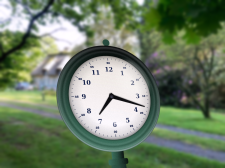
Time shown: 7:18
